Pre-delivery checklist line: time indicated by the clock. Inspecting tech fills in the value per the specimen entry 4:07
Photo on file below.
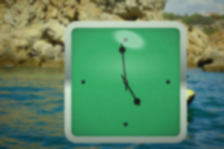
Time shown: 4:59
